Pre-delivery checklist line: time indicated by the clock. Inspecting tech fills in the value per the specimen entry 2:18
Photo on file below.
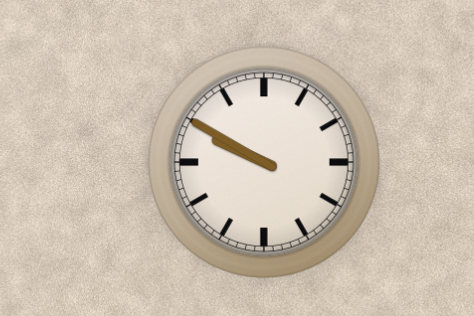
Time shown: 9:50
